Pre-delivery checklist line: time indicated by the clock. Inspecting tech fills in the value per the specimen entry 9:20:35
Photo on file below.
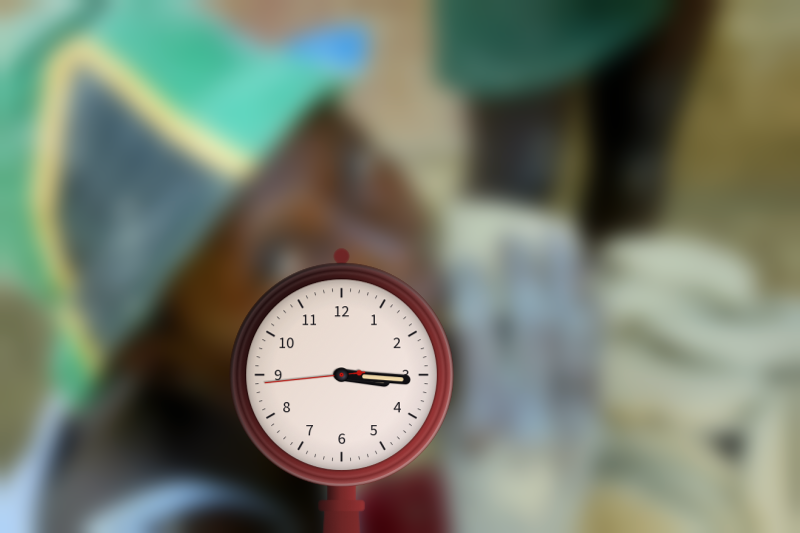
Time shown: 3:15:44
